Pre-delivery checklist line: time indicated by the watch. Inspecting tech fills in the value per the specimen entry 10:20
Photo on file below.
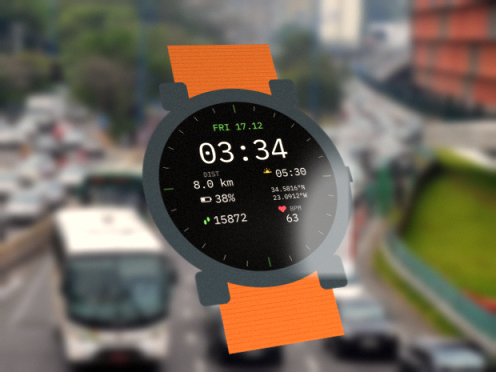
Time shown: 3:34
